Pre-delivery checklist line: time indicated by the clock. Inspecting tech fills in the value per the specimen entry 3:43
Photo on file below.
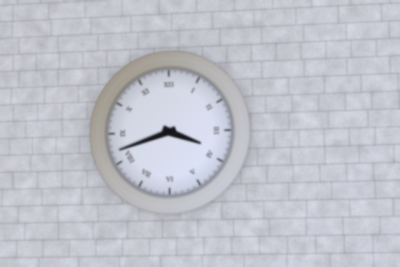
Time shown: 3:42
